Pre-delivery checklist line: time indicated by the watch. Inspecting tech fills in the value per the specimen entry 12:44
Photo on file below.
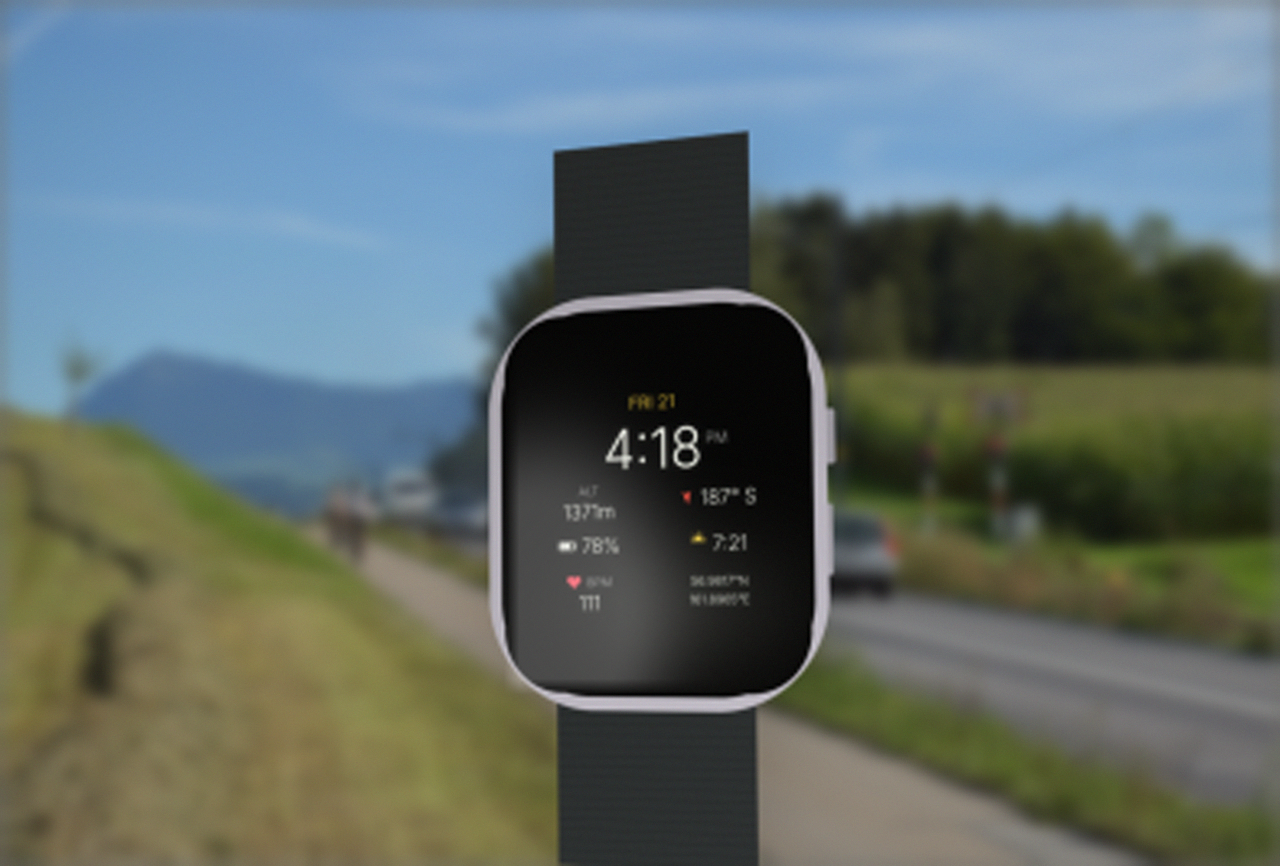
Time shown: 4:18
